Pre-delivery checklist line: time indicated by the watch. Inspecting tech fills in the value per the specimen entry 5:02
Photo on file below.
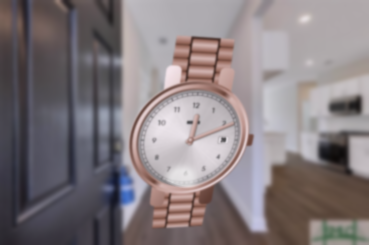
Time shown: 12:11
